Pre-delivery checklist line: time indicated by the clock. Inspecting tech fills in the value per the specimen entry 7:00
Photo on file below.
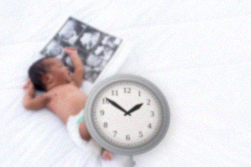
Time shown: 1:51
